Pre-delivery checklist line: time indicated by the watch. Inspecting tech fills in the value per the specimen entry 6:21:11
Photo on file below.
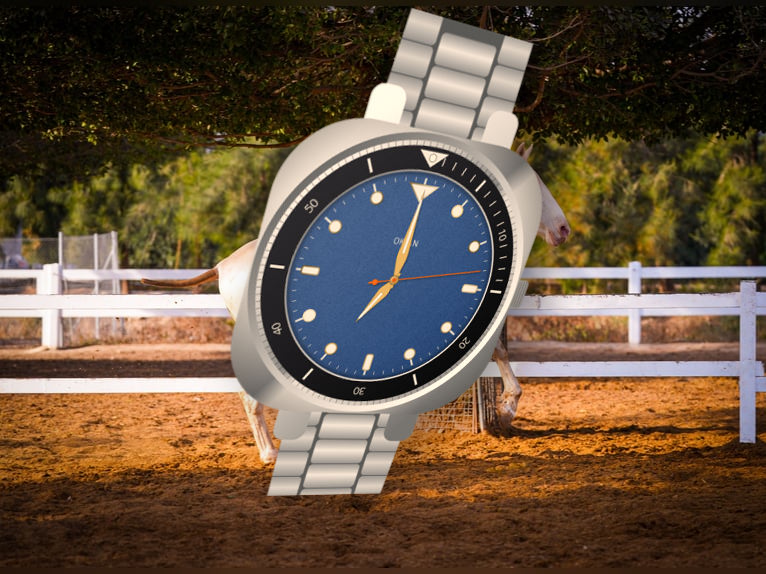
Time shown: 7:00:13
